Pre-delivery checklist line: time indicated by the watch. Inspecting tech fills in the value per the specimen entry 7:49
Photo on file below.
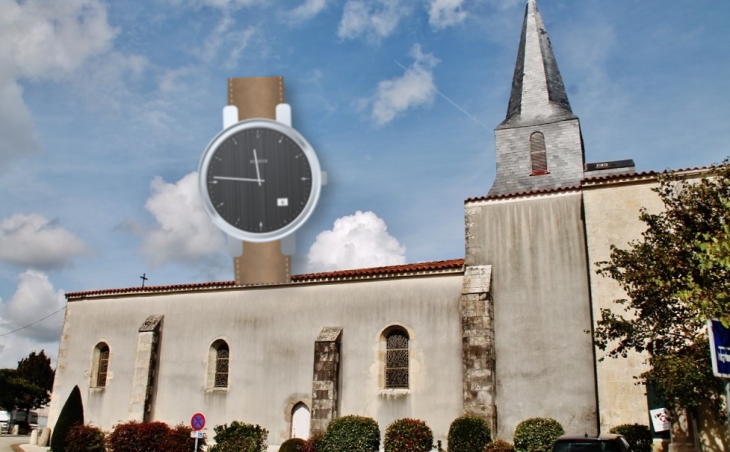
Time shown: 11:46
